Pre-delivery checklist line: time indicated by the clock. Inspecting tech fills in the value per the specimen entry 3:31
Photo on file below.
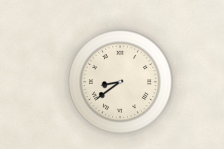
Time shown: 8:39
